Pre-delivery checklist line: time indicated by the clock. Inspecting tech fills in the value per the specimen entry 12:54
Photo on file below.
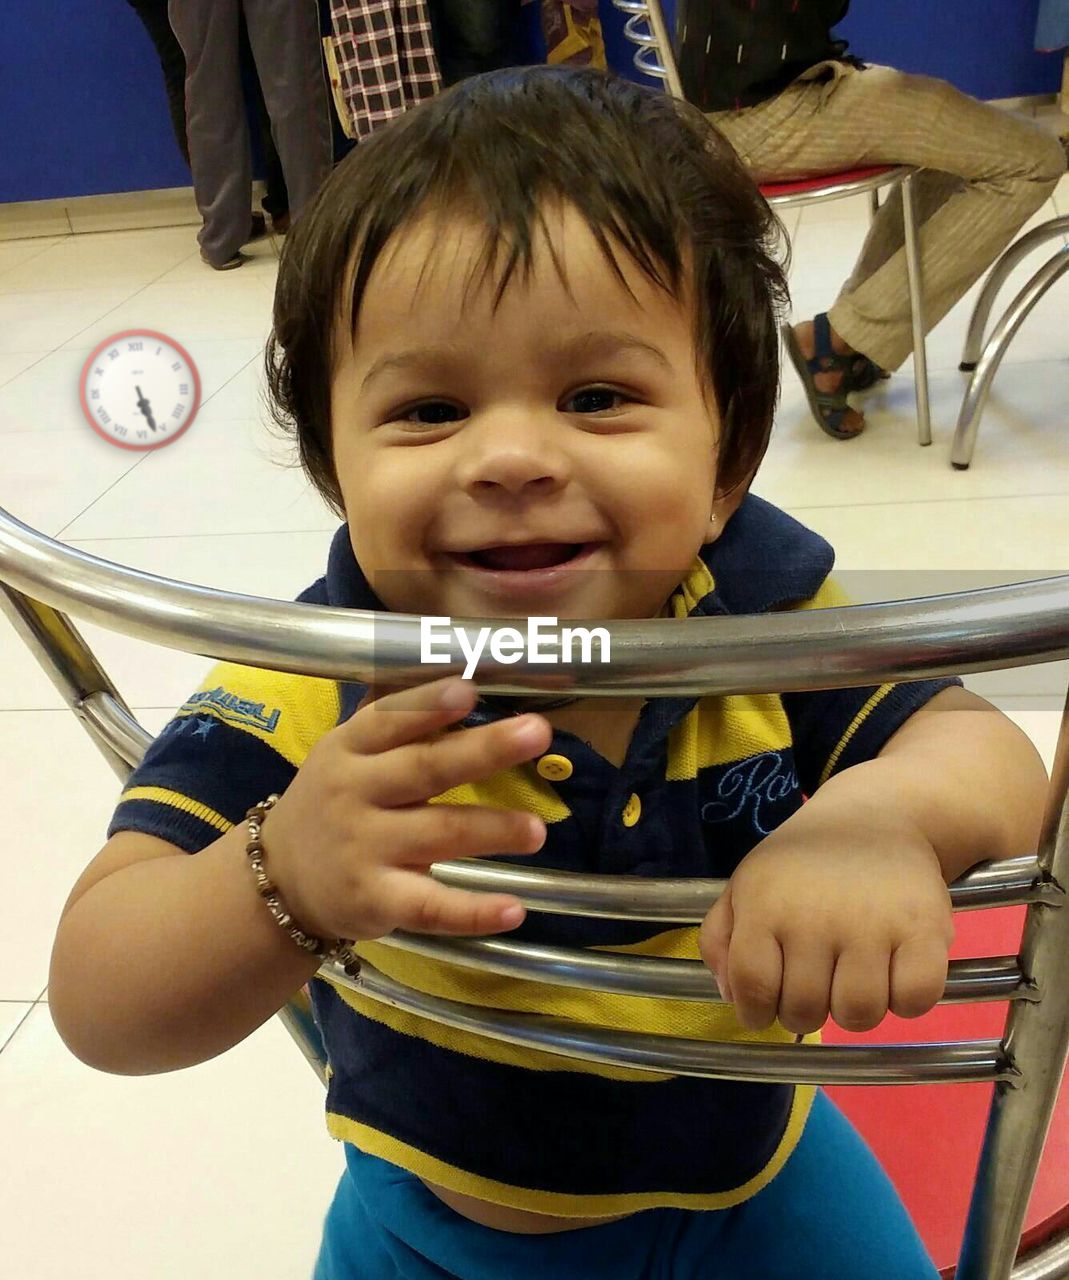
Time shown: 5:27
